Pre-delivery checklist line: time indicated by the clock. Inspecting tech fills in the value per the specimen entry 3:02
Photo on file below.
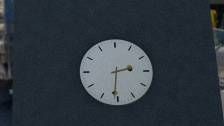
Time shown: 2:31
